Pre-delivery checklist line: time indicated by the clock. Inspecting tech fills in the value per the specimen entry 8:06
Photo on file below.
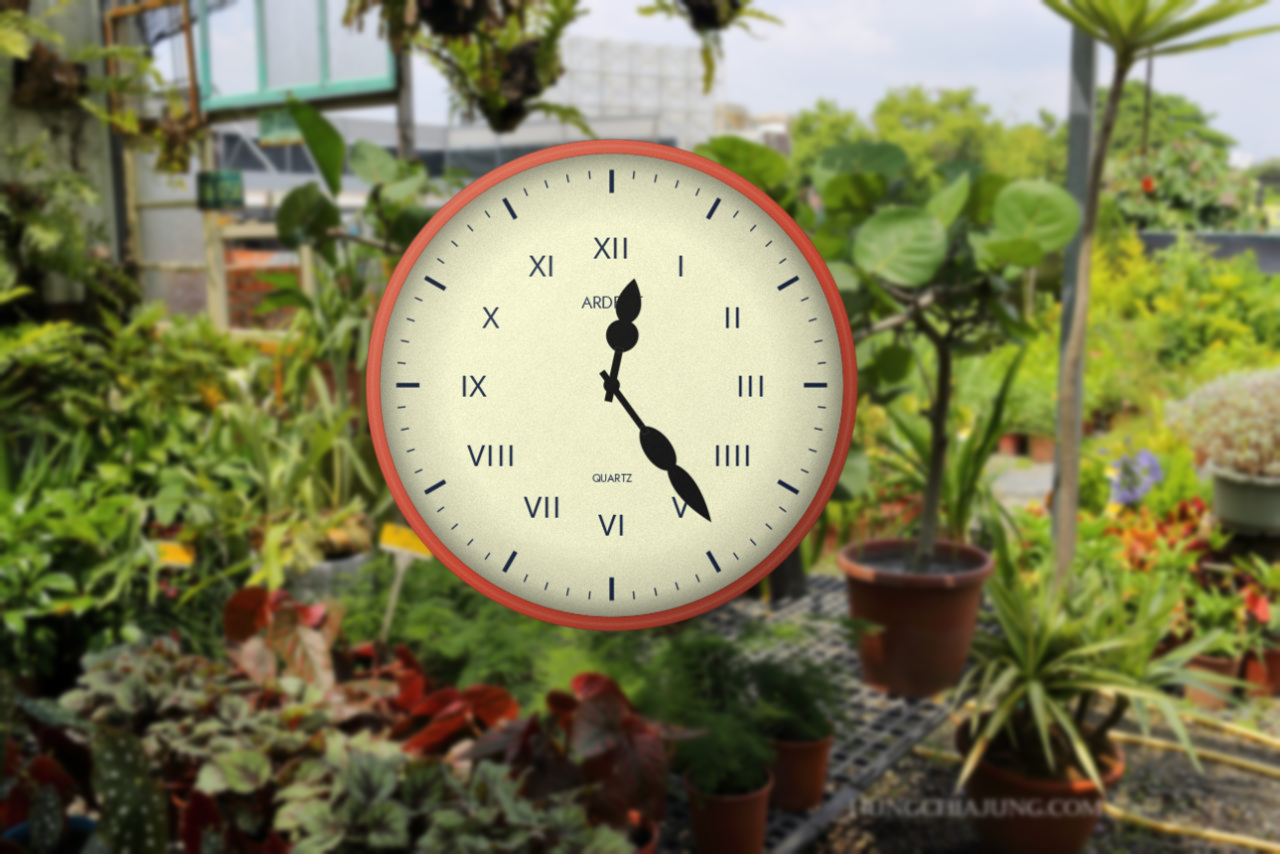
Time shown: 12:24
